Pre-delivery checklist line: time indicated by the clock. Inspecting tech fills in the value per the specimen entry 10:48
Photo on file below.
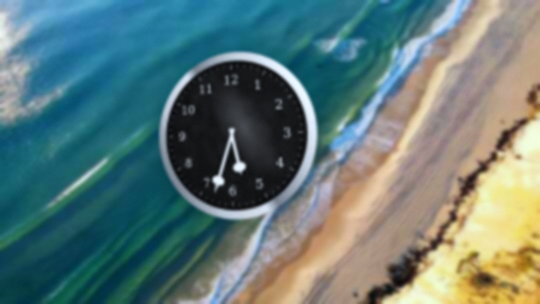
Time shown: 5:33
